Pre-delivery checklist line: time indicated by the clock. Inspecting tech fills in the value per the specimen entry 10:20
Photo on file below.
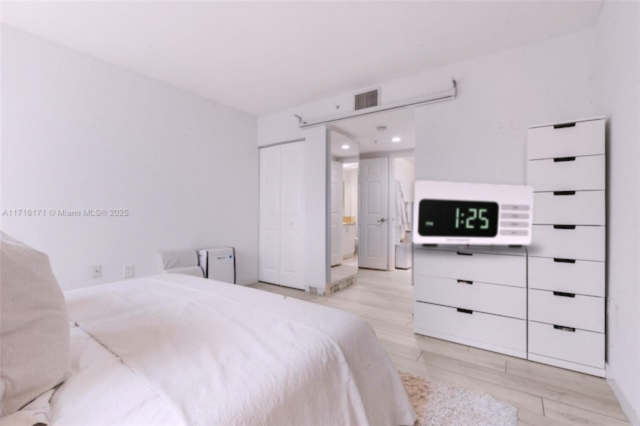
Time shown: 1:25
